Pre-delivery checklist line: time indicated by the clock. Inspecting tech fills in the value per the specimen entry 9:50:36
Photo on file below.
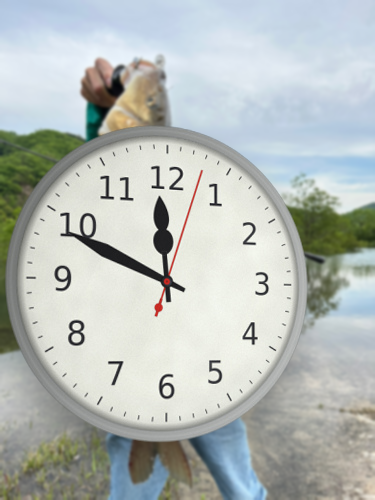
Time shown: 11:49:03
